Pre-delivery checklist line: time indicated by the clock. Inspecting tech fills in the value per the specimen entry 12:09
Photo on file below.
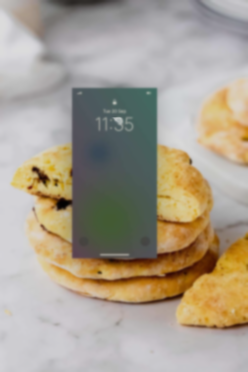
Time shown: 11:35
